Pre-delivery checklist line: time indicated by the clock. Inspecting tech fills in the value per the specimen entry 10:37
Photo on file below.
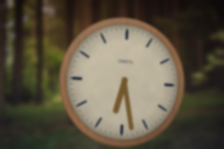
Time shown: 6:28
